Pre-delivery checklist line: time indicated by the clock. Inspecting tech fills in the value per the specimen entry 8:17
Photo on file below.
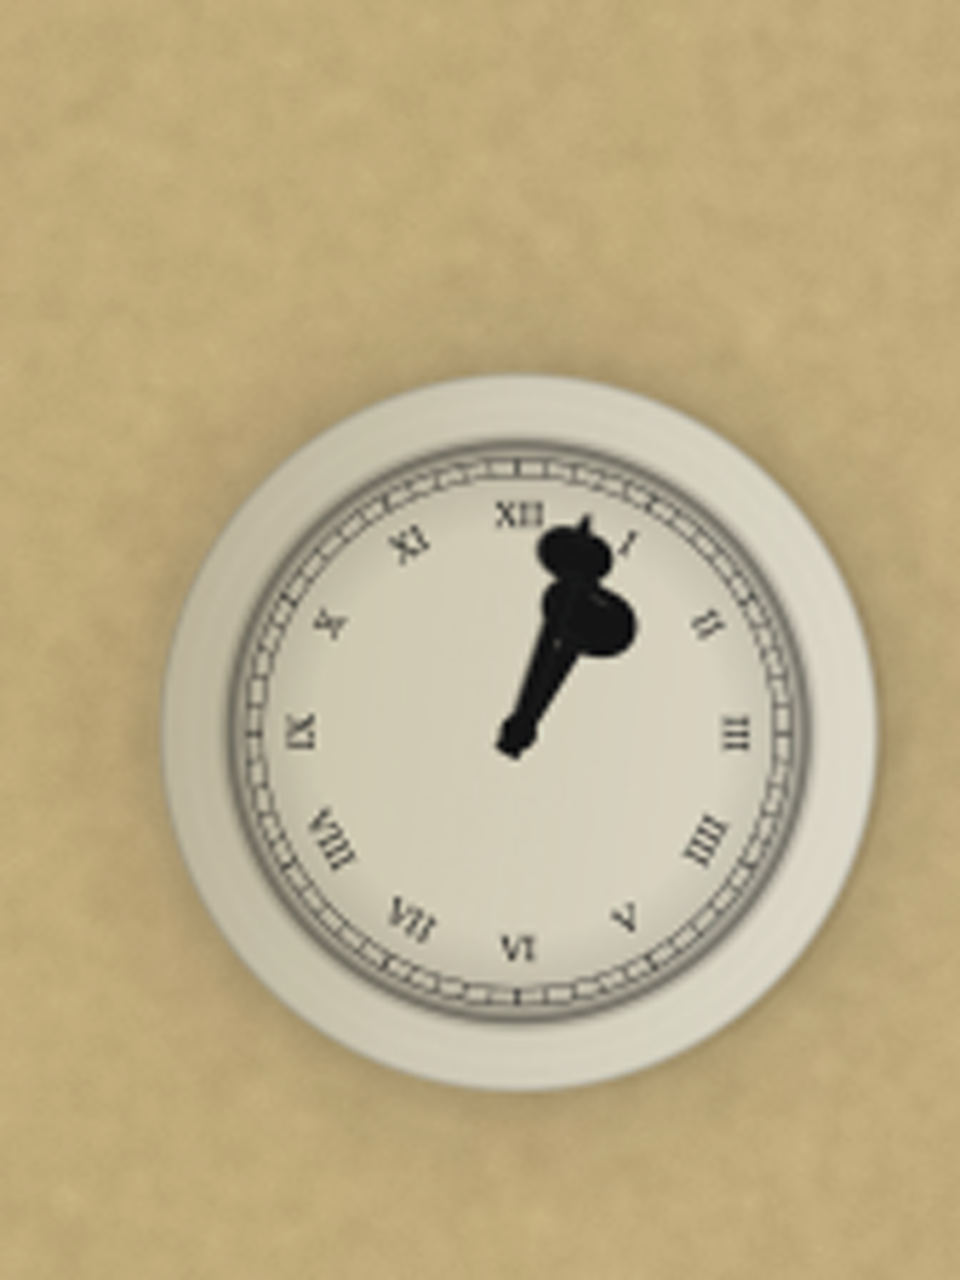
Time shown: 1:03
